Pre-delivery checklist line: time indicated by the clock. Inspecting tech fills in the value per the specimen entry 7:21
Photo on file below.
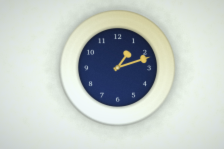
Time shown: 1:12
